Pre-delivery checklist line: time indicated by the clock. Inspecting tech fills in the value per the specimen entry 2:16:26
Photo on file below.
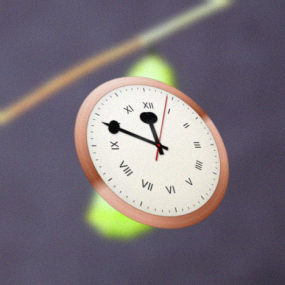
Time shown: 11:49:04
